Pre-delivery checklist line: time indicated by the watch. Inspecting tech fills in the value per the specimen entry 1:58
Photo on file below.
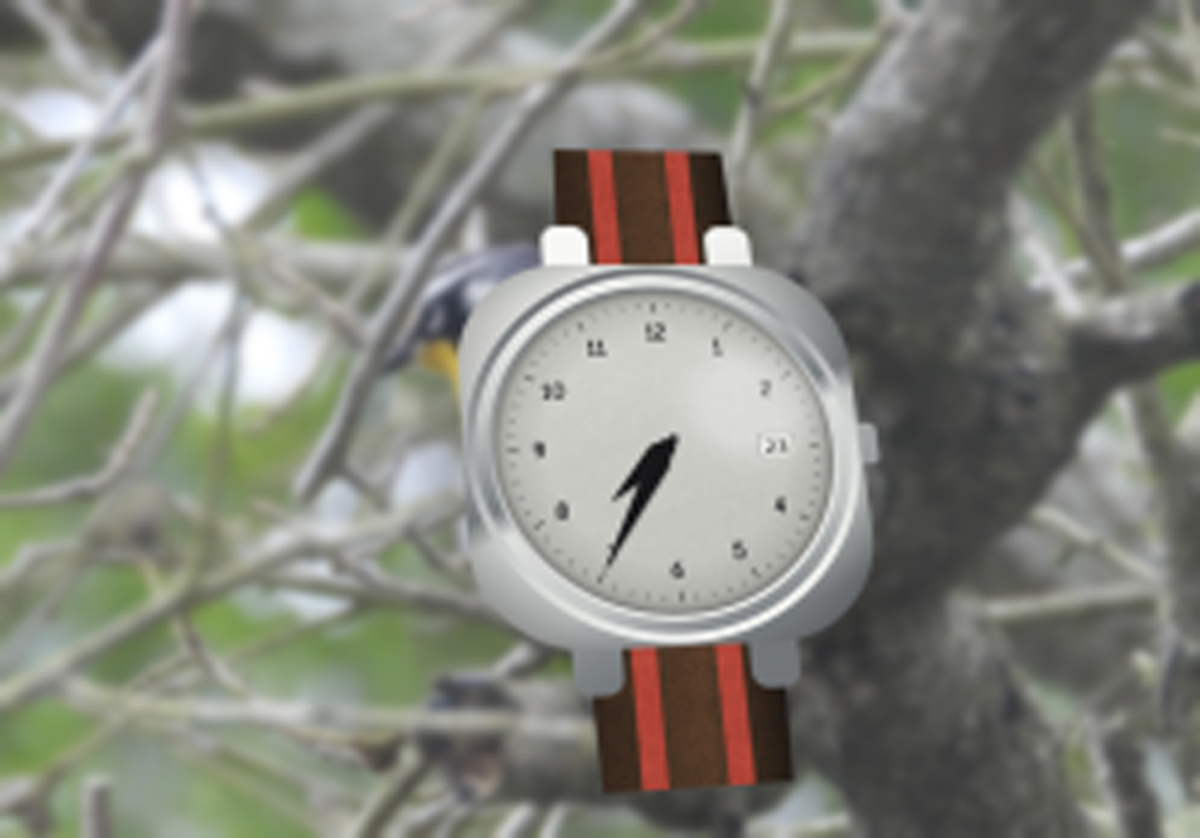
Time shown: 7:35
